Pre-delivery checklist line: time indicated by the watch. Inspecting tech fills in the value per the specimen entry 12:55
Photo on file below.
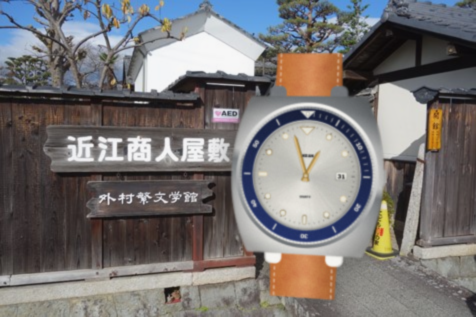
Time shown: 12:57
